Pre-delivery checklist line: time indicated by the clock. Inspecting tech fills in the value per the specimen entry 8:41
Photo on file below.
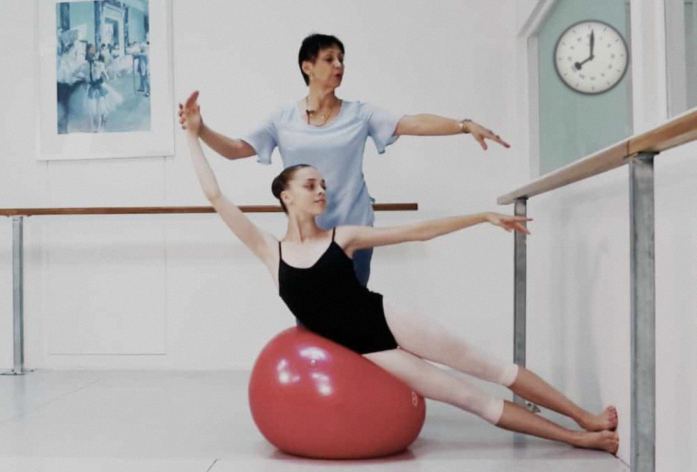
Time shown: 8:01
